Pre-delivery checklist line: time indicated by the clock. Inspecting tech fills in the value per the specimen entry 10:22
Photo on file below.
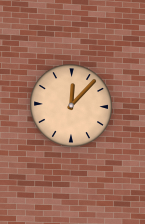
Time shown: 12:07
